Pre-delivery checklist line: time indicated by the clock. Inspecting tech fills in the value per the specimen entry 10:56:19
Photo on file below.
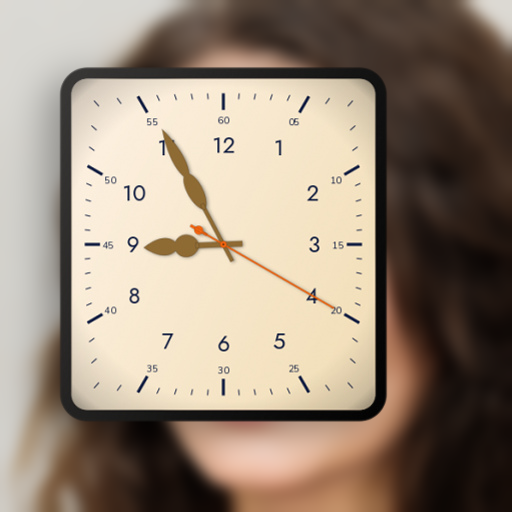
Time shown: 8:55:20
